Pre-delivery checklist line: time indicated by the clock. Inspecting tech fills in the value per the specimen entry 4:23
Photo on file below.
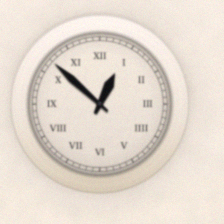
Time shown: 12:52
